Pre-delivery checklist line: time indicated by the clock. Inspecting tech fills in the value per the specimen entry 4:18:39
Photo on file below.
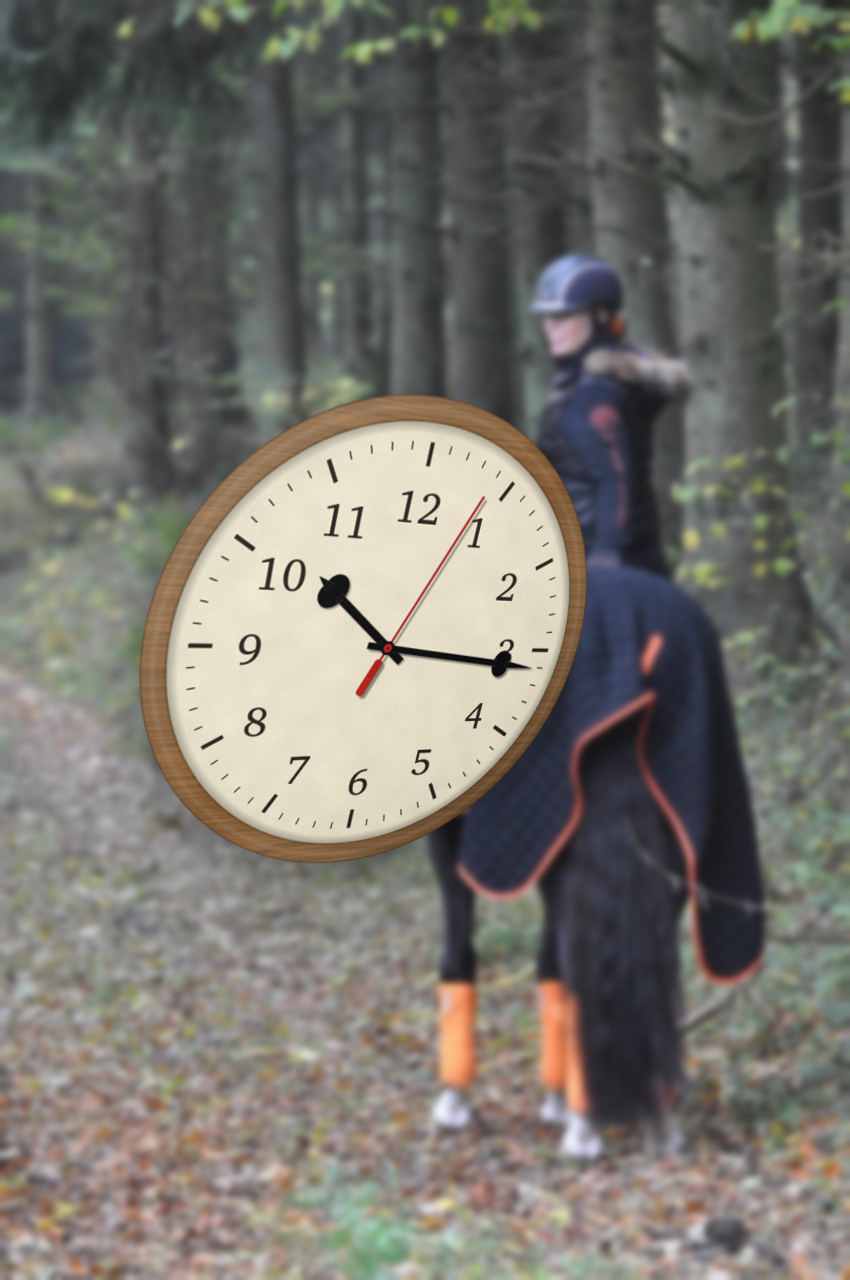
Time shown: 10:16:04
